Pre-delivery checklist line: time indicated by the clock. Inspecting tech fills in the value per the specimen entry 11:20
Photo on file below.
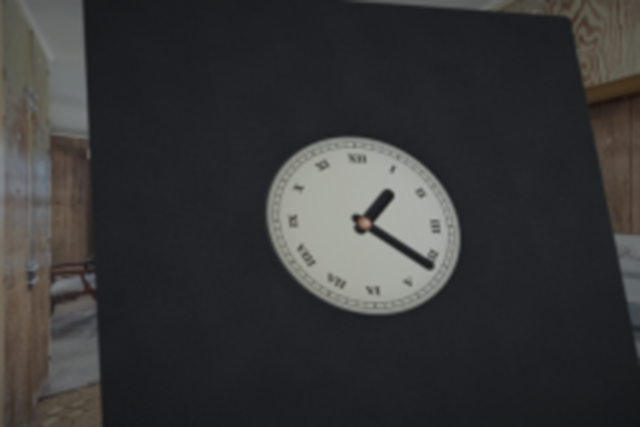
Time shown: 1:21
